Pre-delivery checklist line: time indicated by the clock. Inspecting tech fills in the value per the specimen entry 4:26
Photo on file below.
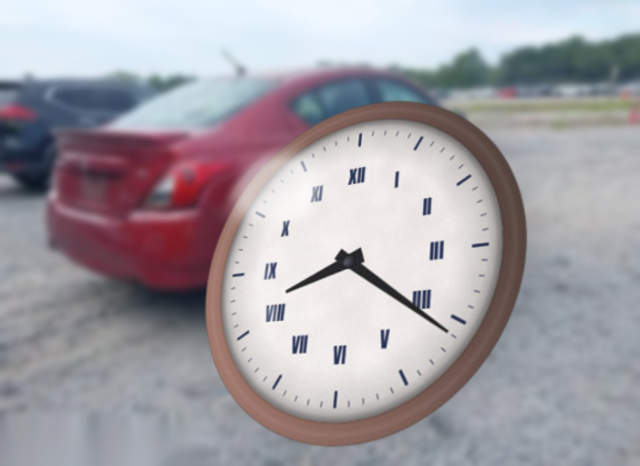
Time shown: 8:21
